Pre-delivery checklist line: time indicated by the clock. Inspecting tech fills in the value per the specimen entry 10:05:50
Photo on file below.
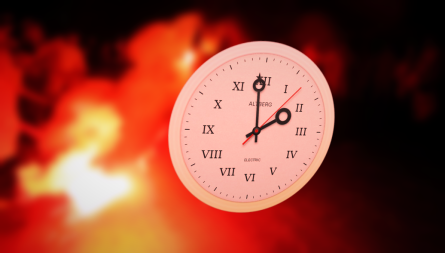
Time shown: 1:59:07
